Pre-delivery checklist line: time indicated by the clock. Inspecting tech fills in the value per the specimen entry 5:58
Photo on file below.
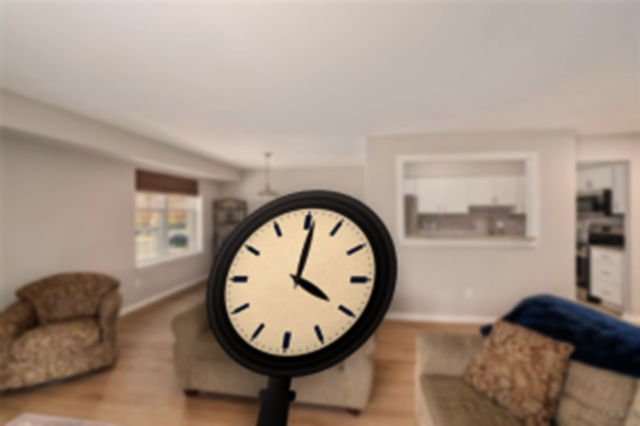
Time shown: 4:01
